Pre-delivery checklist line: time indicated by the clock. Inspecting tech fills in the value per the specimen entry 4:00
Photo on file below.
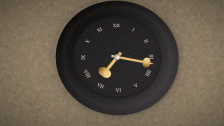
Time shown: 7:17
